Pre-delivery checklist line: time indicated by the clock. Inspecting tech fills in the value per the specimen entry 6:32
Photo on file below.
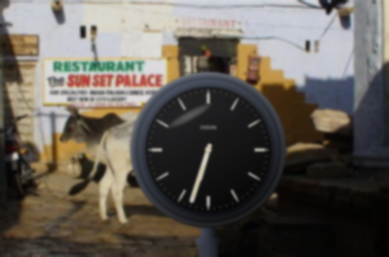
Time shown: 6:33
